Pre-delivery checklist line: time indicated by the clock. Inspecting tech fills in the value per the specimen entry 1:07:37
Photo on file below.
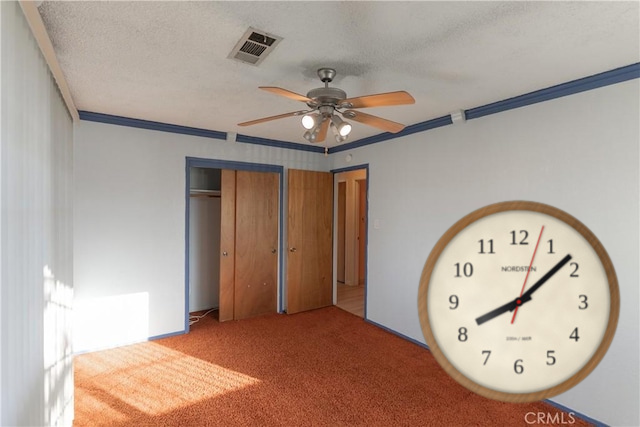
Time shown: 8:08:03
